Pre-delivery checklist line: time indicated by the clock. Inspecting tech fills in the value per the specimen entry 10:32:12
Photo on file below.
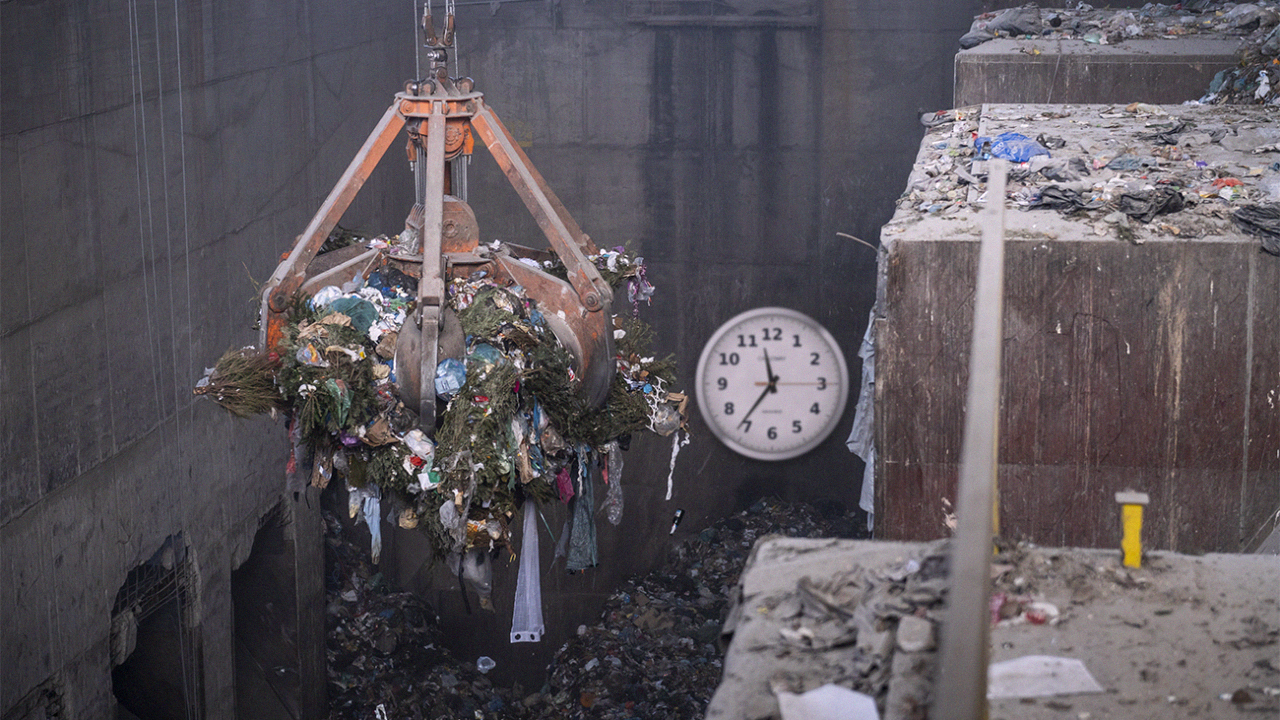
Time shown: 11:36:15
